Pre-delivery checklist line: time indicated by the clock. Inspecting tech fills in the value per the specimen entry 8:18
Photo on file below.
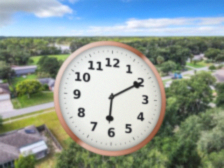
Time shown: 6:10
